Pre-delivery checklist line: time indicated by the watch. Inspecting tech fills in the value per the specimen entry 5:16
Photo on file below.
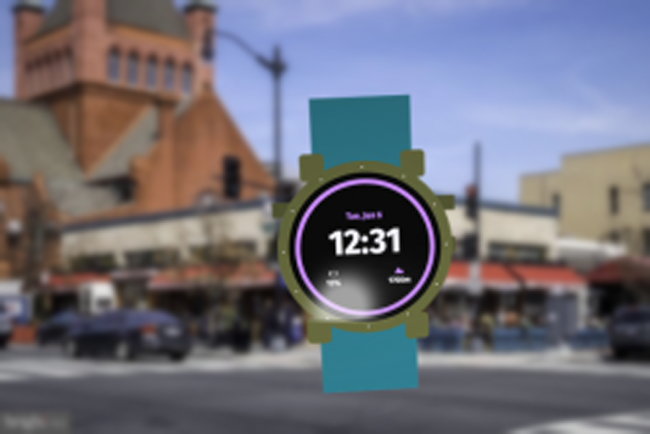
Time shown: 12:31
